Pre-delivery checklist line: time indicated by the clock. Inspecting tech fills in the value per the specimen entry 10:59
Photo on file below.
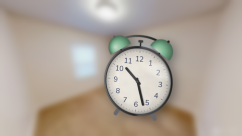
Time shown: 10:27
